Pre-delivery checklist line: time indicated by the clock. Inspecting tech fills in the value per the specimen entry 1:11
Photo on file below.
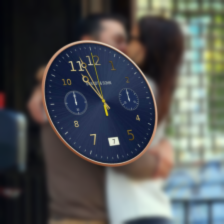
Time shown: 10:57
